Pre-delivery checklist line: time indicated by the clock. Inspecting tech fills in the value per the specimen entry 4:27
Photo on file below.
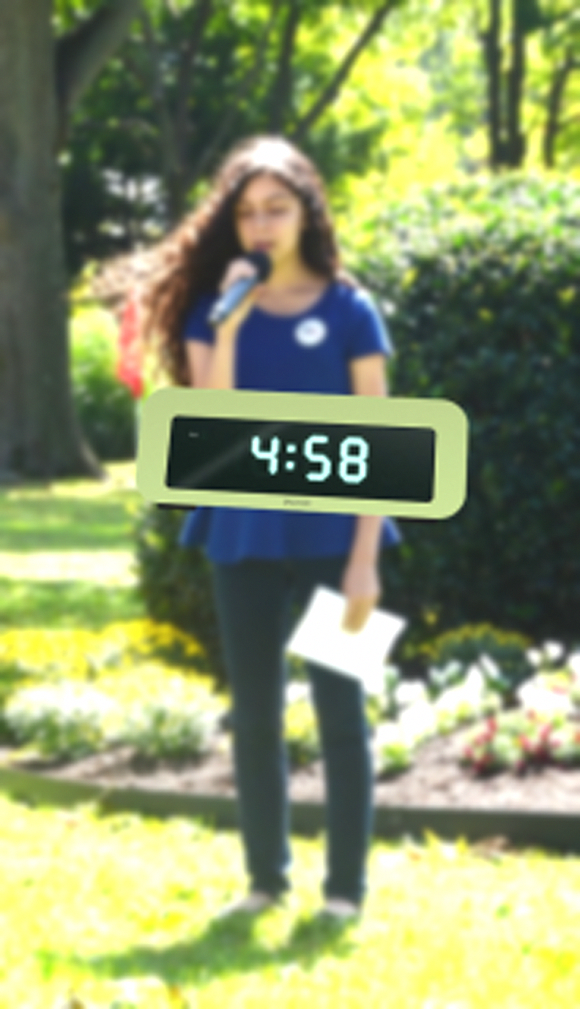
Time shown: 4:58
